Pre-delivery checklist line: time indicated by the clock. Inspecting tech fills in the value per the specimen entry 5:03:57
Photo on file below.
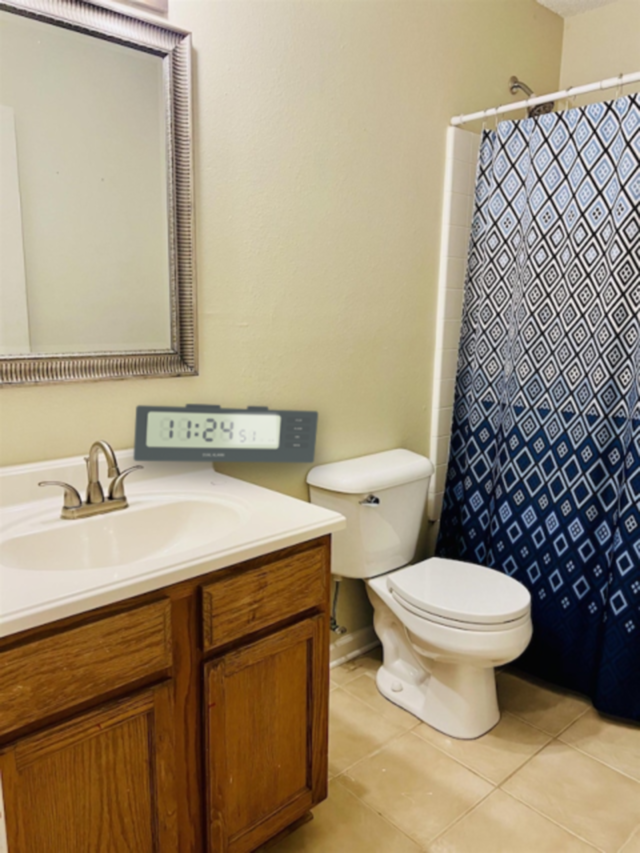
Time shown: 11:24:51
